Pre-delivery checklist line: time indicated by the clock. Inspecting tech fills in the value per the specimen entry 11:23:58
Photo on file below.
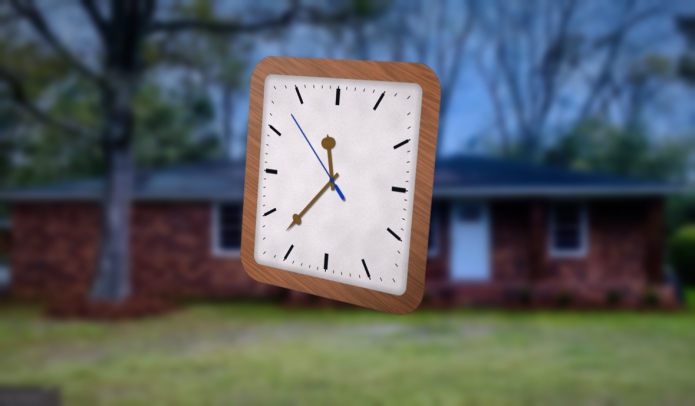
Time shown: 11:36:53
